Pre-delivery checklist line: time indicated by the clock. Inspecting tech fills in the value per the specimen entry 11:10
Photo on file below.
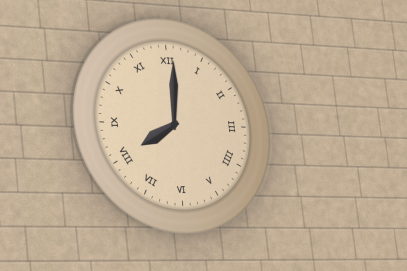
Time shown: 8:01
